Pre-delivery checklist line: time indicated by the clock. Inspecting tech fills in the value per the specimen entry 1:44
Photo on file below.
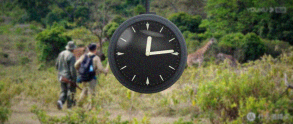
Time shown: 12:14
